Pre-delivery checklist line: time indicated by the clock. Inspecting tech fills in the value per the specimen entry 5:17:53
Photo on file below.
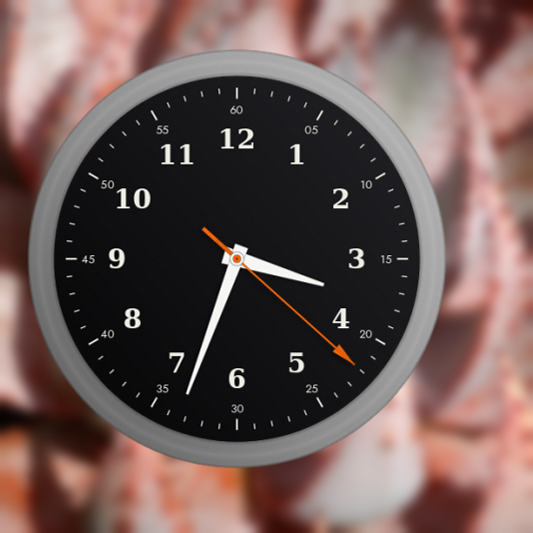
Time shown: 3:33:22
